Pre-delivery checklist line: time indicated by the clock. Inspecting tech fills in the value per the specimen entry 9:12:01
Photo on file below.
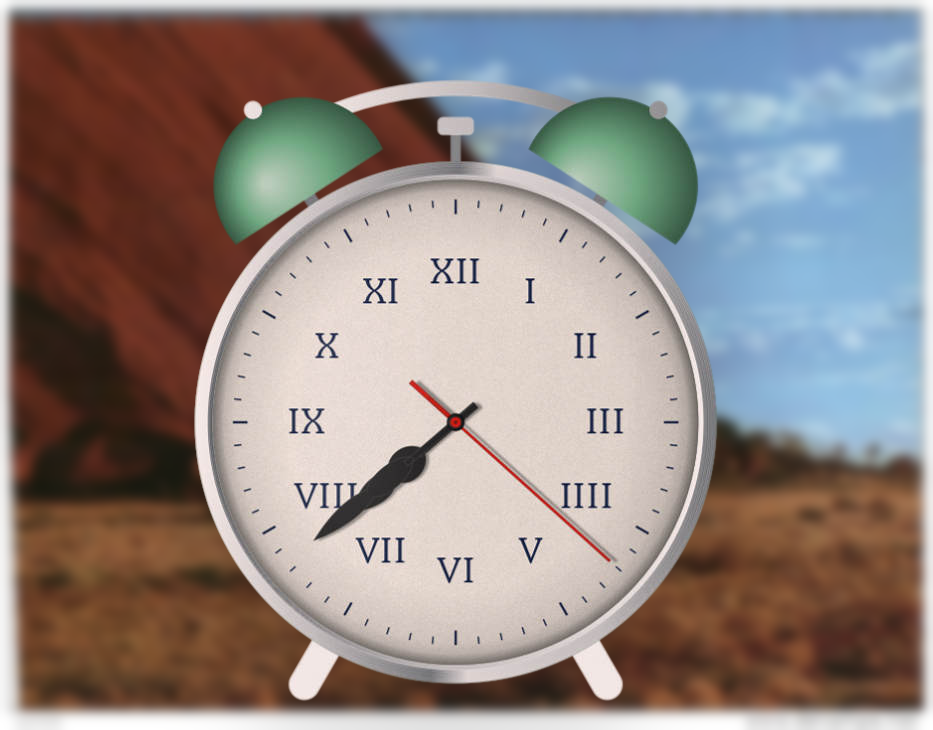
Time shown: 7:38:22
